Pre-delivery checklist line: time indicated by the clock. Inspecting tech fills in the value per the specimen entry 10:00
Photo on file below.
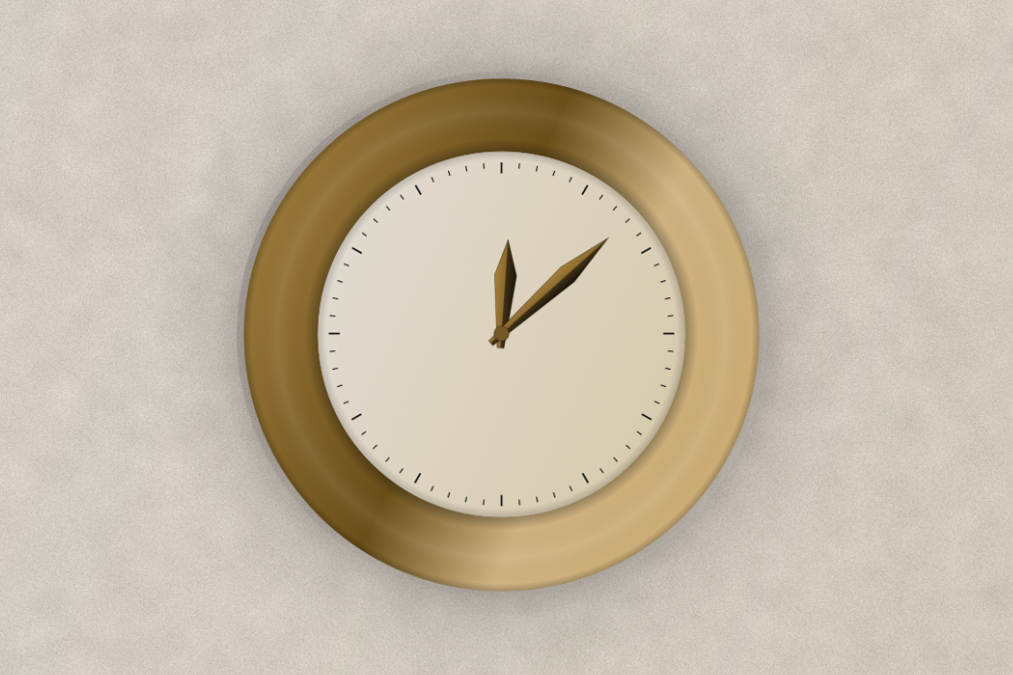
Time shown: 12:08
